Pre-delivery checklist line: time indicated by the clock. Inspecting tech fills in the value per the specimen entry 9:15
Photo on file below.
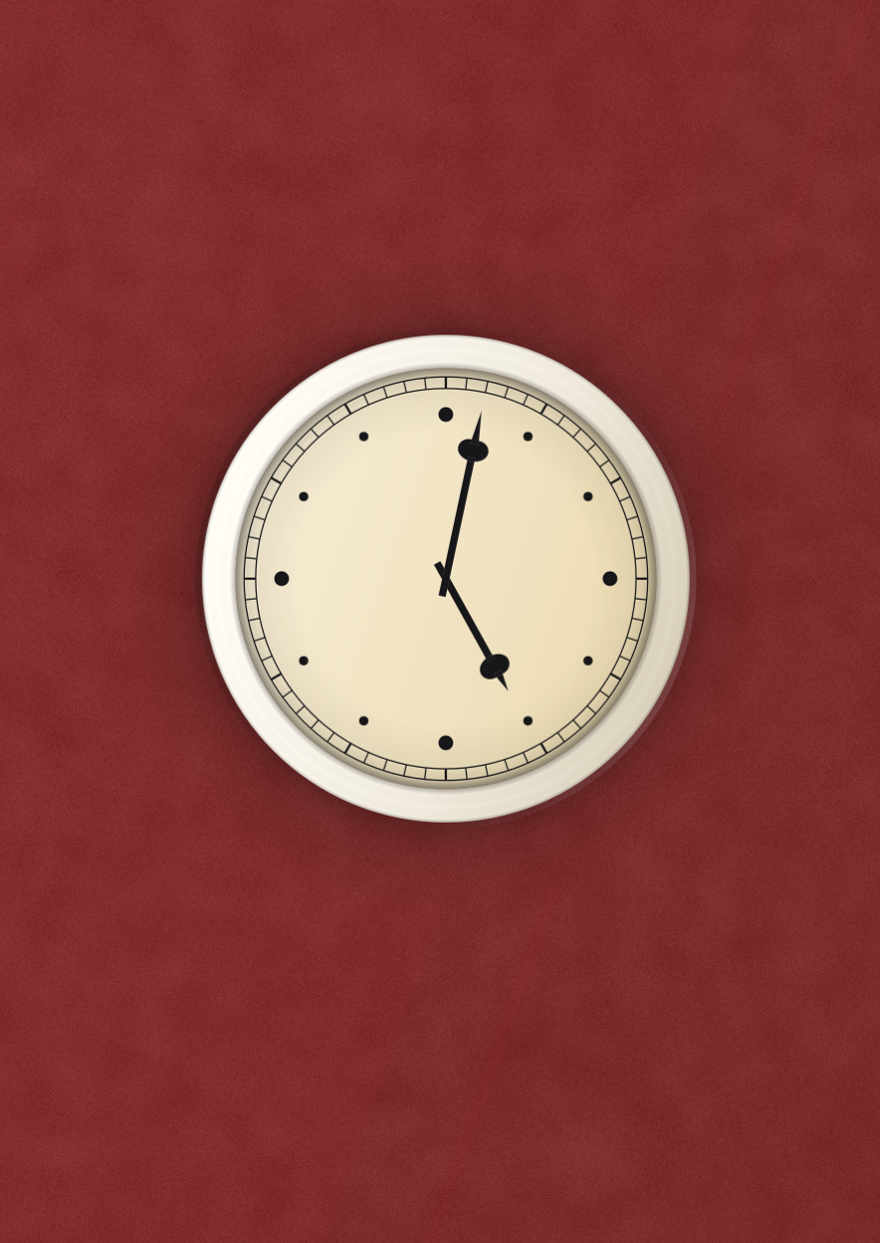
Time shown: 5:02
